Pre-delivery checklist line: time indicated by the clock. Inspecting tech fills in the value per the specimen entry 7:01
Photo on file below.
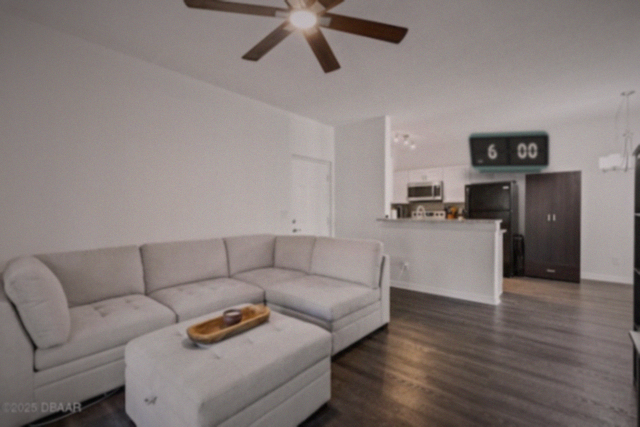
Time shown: 6:00
